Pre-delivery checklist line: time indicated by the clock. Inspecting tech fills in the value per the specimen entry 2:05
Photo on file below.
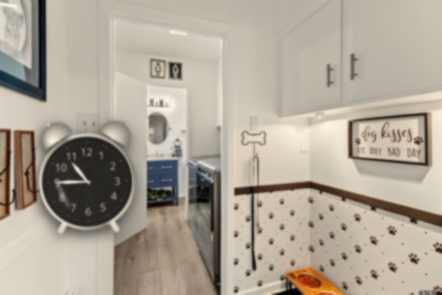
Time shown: 10:45
